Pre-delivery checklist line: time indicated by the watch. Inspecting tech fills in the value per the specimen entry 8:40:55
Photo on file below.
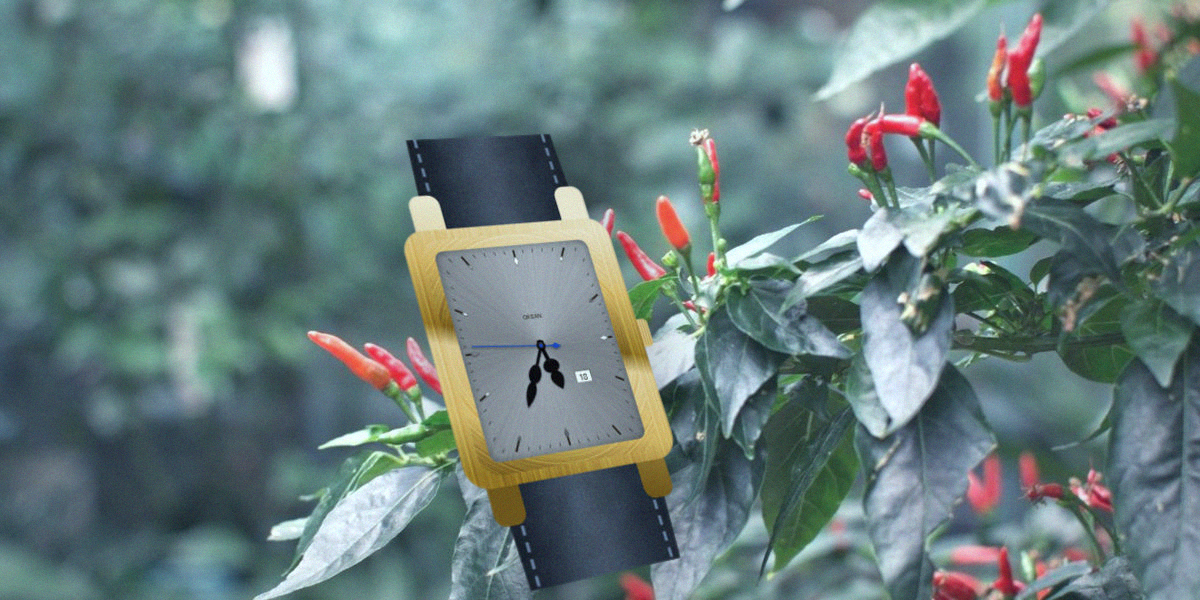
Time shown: 5:34:46
